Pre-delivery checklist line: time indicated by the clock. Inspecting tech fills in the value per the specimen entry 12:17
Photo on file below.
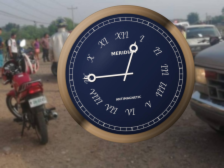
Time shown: 12:45
